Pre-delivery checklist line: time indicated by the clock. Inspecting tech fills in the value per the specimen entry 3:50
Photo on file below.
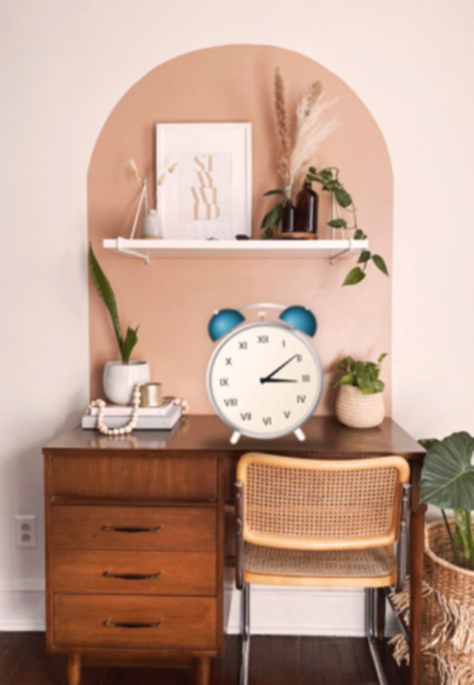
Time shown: 3:09
